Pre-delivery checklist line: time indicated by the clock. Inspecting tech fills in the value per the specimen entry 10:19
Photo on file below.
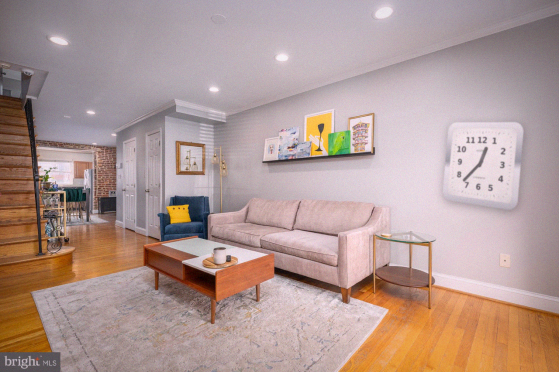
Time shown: 12:37
